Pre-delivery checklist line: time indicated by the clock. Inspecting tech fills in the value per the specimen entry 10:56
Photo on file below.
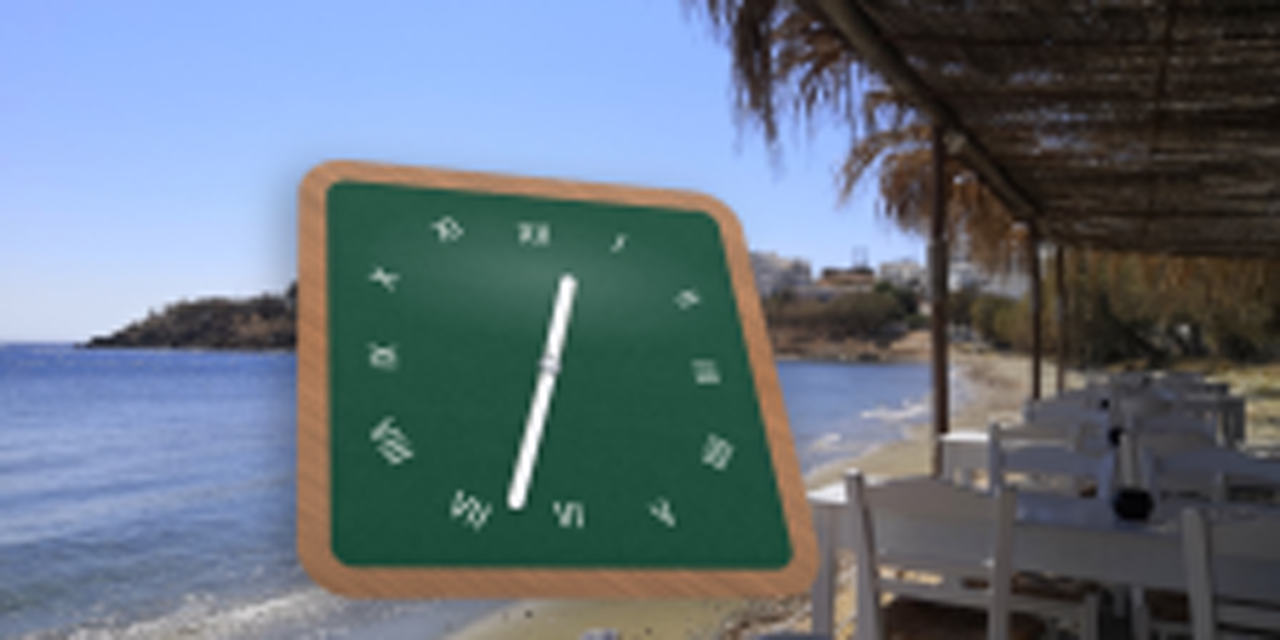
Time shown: 12:33
